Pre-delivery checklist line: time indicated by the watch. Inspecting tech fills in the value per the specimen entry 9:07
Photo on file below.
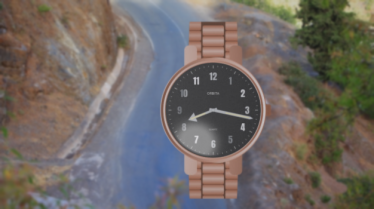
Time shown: 8:17
